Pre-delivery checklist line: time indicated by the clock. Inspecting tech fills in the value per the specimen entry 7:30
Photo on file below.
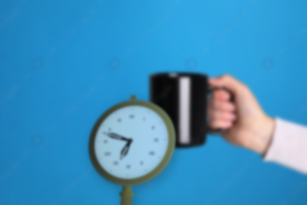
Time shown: 6:48
